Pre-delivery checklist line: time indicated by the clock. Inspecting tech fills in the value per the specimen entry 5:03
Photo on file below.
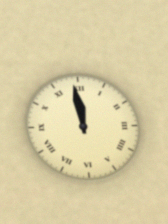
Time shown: 11:59
